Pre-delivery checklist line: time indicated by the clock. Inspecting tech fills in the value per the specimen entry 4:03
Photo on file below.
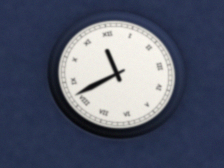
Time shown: 11:42
